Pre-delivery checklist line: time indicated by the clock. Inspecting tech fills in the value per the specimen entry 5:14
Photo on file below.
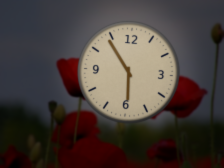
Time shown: 5:54
